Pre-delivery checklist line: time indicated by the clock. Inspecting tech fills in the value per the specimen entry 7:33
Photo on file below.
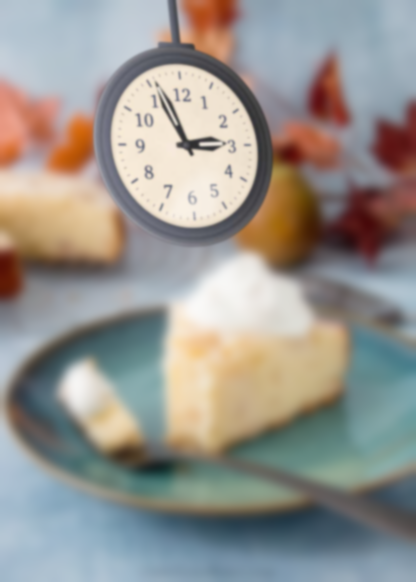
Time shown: 2:56
